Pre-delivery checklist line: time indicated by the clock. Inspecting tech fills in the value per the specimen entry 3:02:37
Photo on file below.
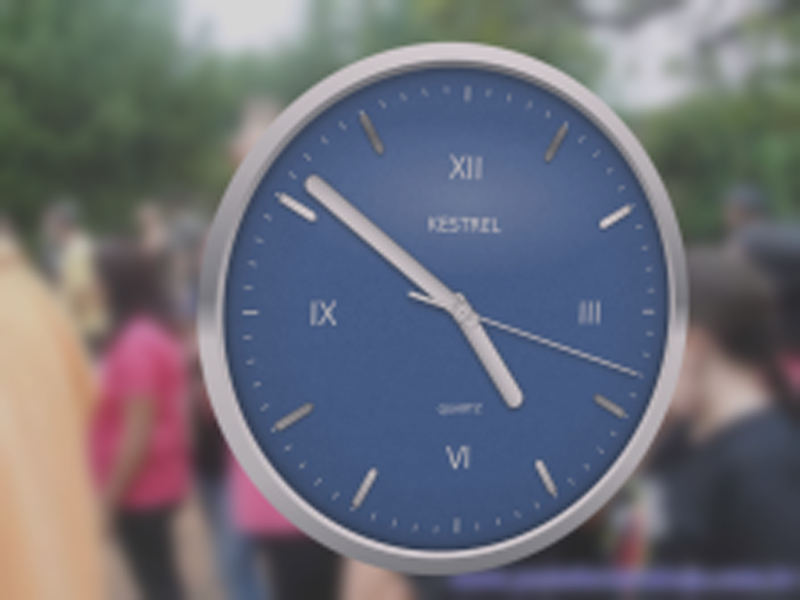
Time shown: 4:51:18
